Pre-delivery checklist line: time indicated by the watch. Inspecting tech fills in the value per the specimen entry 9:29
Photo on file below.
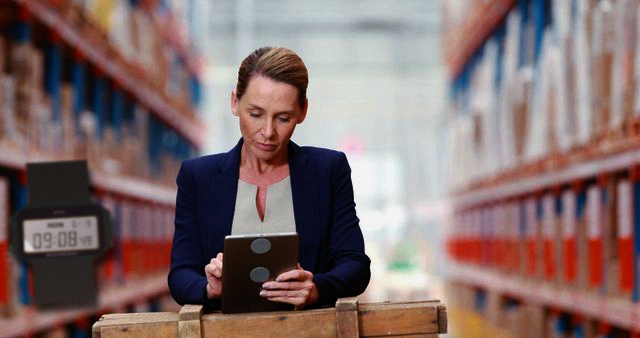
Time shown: 9:08
